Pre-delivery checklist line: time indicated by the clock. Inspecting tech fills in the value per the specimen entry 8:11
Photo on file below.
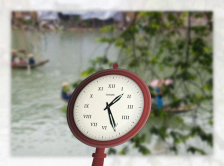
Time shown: 1:26
